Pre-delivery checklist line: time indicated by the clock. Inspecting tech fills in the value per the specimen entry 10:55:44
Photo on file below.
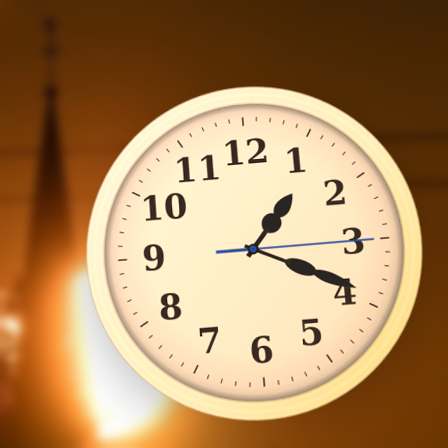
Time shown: 1:19:15
